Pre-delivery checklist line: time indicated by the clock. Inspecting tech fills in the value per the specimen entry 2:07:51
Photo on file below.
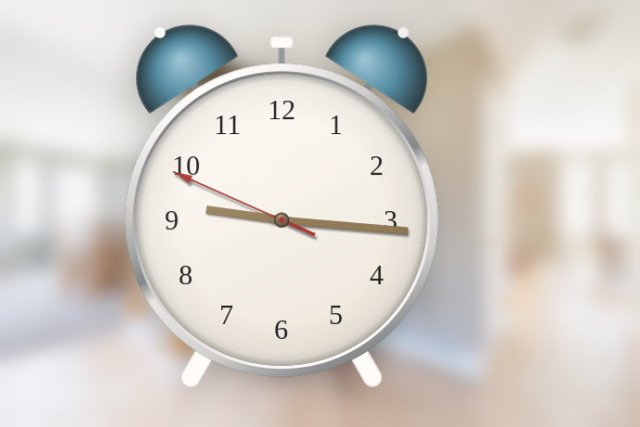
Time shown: 9:15:49
